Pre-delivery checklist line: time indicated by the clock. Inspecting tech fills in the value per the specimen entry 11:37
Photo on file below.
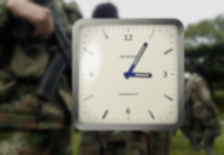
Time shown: 3:05
